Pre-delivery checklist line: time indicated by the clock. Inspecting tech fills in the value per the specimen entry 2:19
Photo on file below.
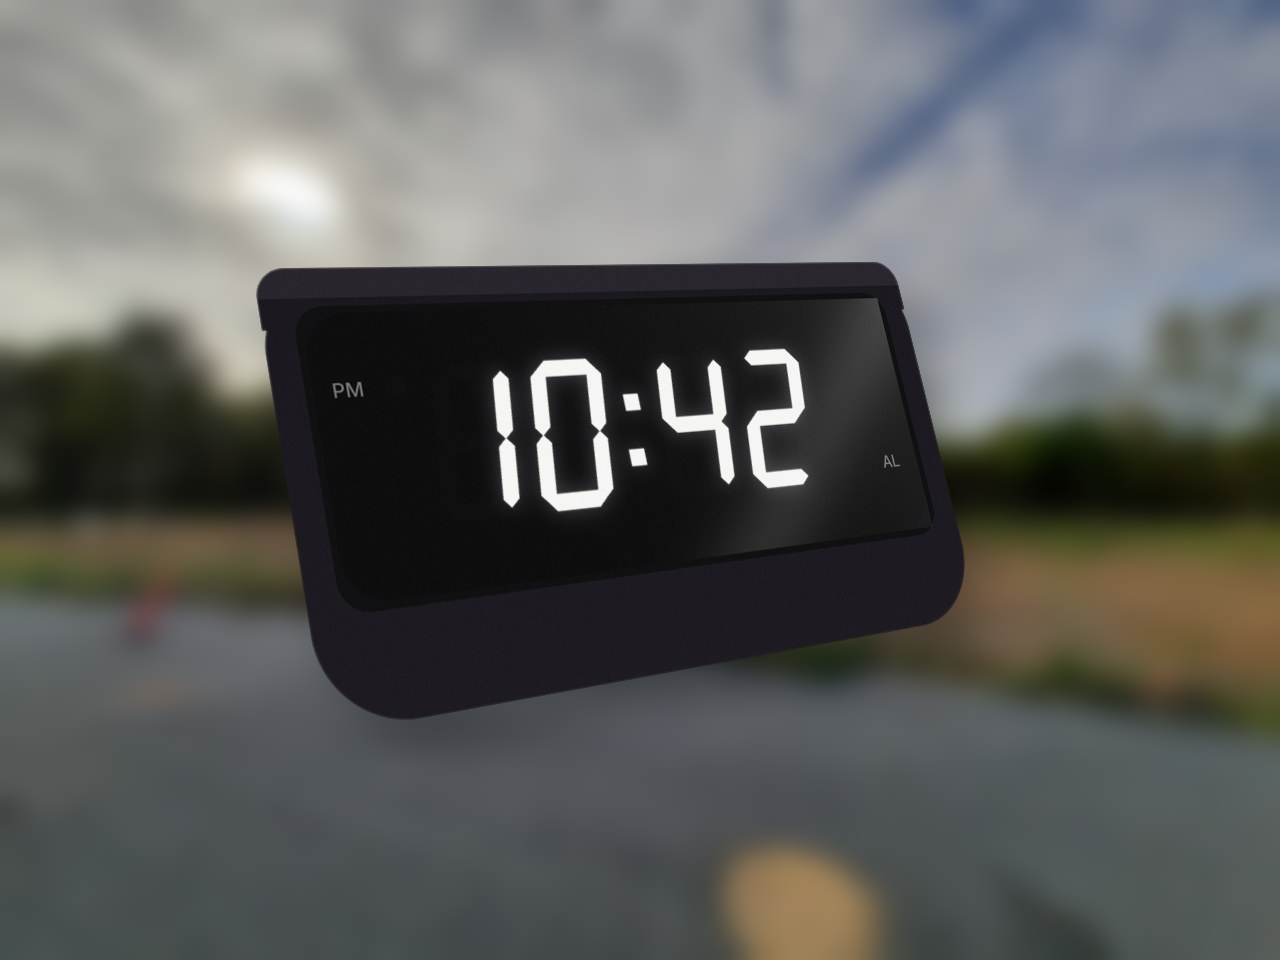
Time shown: 10:42
